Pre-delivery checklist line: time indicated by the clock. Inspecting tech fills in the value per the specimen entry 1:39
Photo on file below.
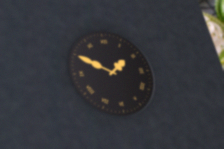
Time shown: 1:50
